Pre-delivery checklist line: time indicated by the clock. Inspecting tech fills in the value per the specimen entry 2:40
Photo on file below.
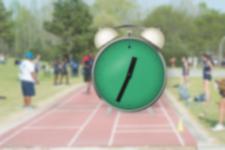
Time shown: 12:34
